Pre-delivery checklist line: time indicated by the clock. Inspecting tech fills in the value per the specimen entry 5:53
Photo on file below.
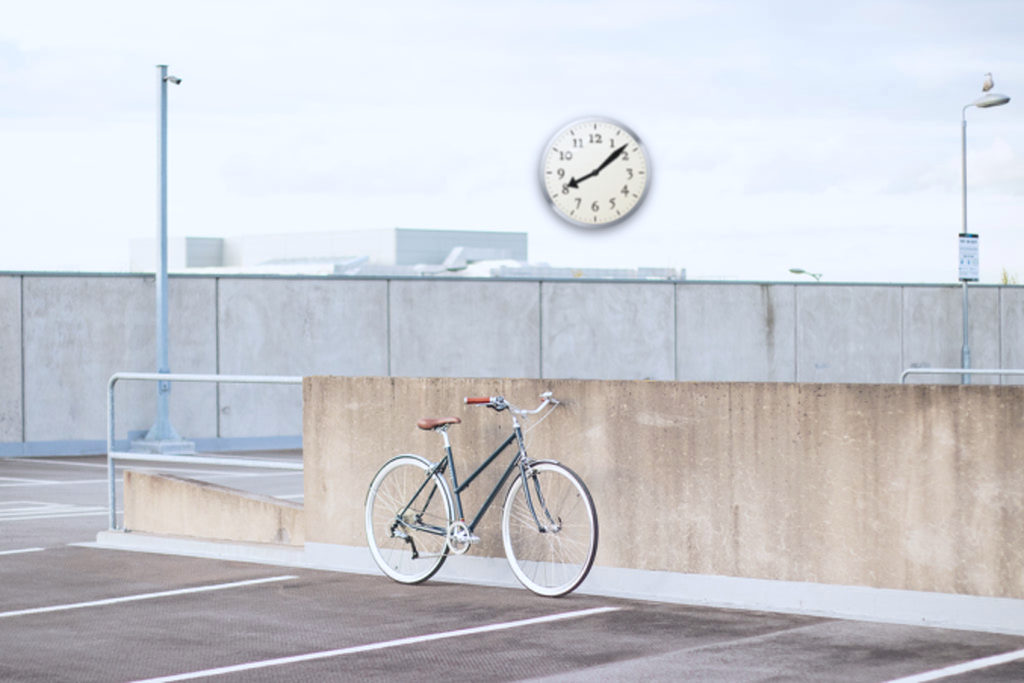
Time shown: 8:08
